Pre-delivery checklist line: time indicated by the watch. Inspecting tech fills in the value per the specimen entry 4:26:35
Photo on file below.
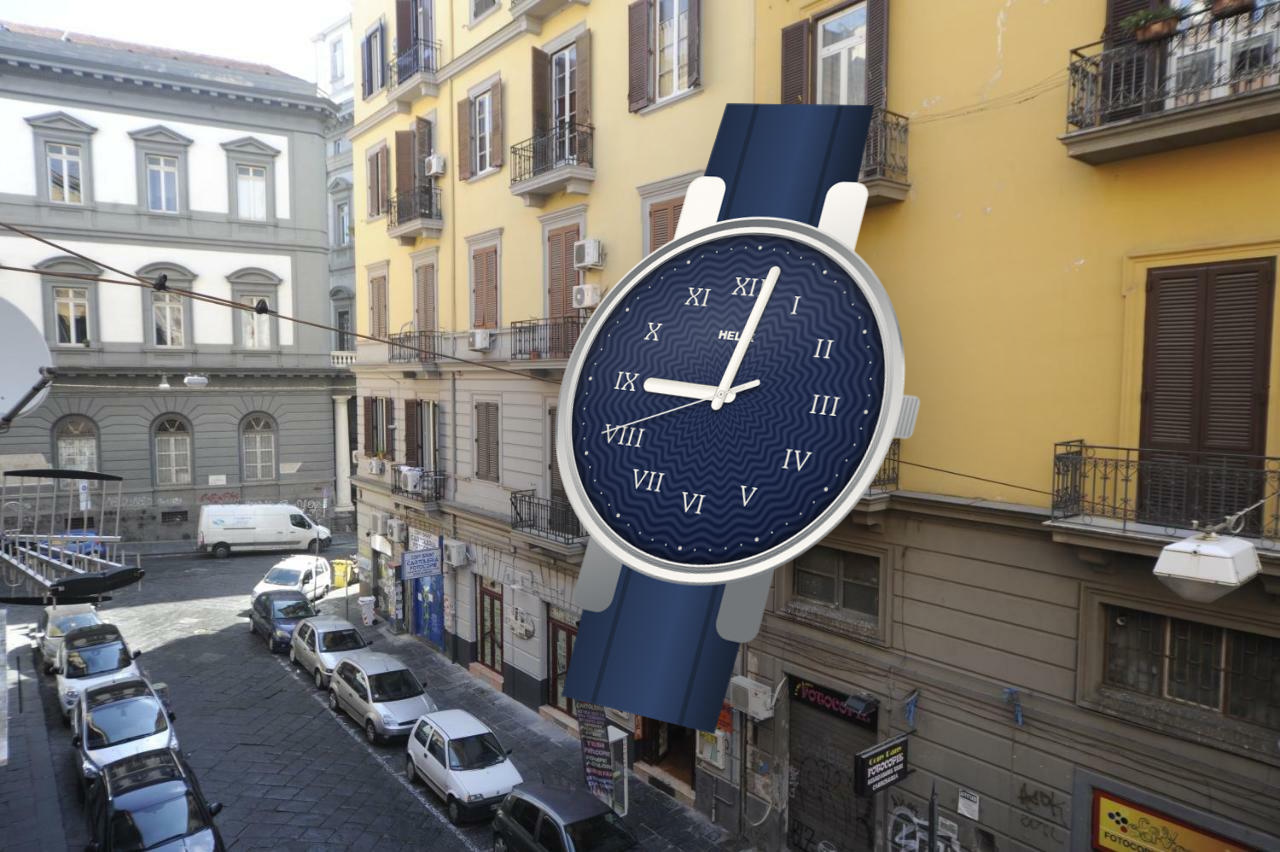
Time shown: 9:01:41
